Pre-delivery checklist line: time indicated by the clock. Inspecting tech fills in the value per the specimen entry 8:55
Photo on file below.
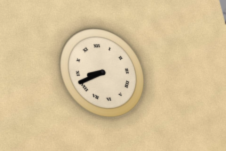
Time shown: 8:42
